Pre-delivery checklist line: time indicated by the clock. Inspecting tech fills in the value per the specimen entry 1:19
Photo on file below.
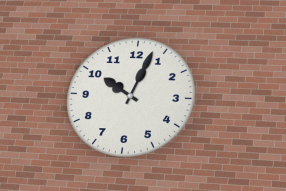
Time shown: 10:03
